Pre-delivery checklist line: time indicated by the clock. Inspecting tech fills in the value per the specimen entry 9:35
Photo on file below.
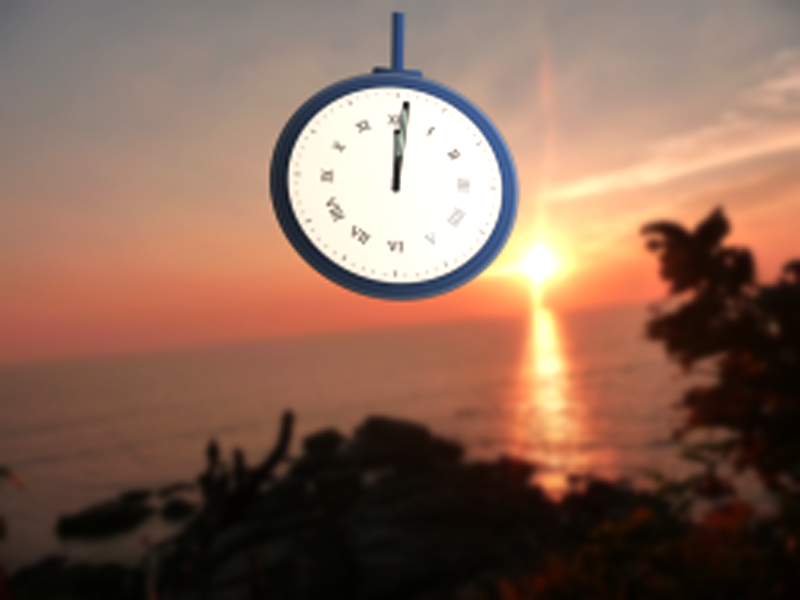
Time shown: 12:01
